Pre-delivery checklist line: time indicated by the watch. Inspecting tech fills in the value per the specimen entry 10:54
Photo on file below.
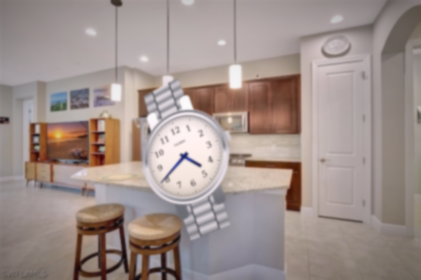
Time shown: 4:41
